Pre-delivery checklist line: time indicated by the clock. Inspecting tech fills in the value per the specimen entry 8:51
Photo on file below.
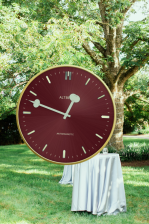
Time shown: 12:48
